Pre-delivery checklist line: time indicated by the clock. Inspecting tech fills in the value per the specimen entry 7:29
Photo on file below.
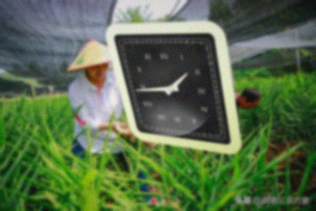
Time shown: 1:44
